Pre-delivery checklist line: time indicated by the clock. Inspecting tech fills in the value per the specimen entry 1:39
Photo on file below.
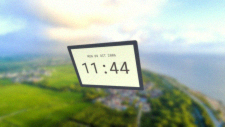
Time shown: 11:44
